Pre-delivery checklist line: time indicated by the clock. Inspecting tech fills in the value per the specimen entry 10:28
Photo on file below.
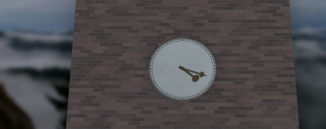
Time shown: 4:18
